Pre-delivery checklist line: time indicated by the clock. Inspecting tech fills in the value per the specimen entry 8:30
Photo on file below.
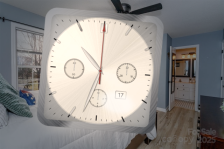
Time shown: 10:33
